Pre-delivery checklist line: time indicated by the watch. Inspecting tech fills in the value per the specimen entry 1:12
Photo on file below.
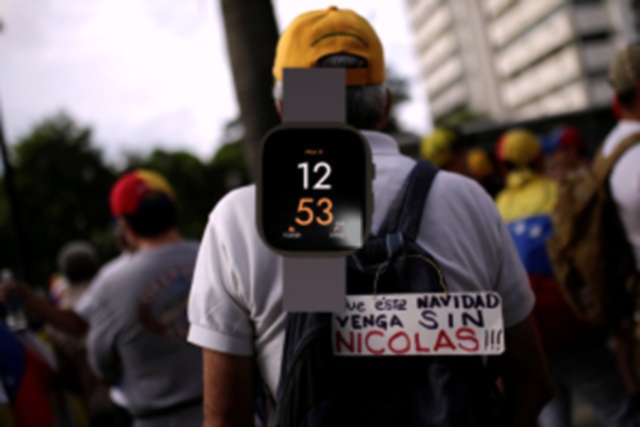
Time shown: 12:53
